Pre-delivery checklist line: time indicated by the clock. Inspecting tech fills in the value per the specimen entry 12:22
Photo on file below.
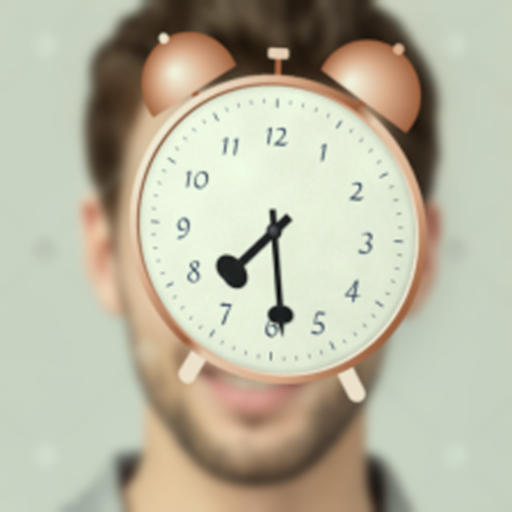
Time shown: 7:29
